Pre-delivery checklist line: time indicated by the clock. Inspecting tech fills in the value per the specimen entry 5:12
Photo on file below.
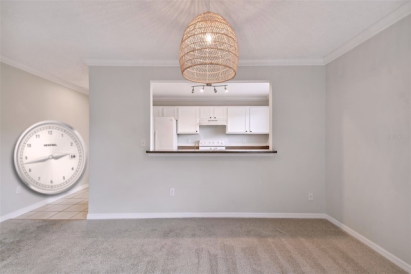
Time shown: 2:43
